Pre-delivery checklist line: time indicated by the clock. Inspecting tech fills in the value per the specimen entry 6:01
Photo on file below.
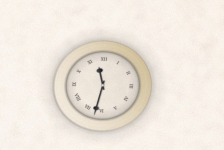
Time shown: 11:32
